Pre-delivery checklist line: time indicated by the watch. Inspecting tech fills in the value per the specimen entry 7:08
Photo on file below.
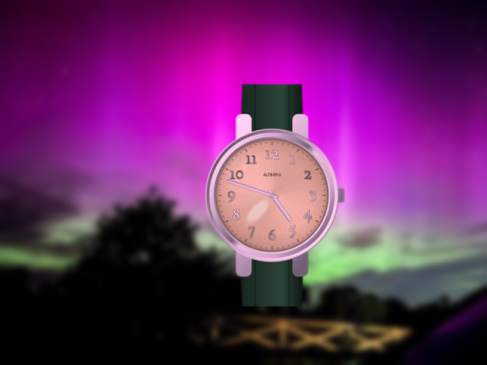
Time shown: 4:48
